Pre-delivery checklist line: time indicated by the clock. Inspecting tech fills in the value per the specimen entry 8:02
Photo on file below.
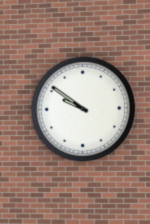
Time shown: 9:51
